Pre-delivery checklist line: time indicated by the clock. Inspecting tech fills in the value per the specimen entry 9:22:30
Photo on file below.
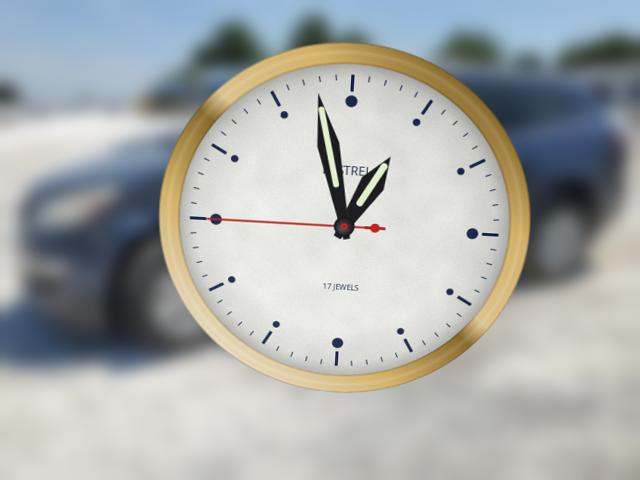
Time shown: 12:57:45
